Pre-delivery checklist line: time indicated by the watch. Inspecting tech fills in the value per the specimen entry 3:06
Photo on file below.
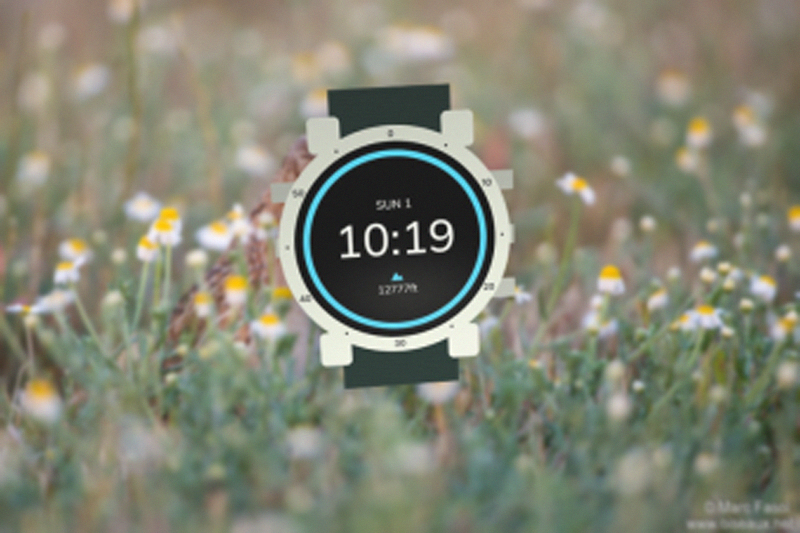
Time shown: 10:19
